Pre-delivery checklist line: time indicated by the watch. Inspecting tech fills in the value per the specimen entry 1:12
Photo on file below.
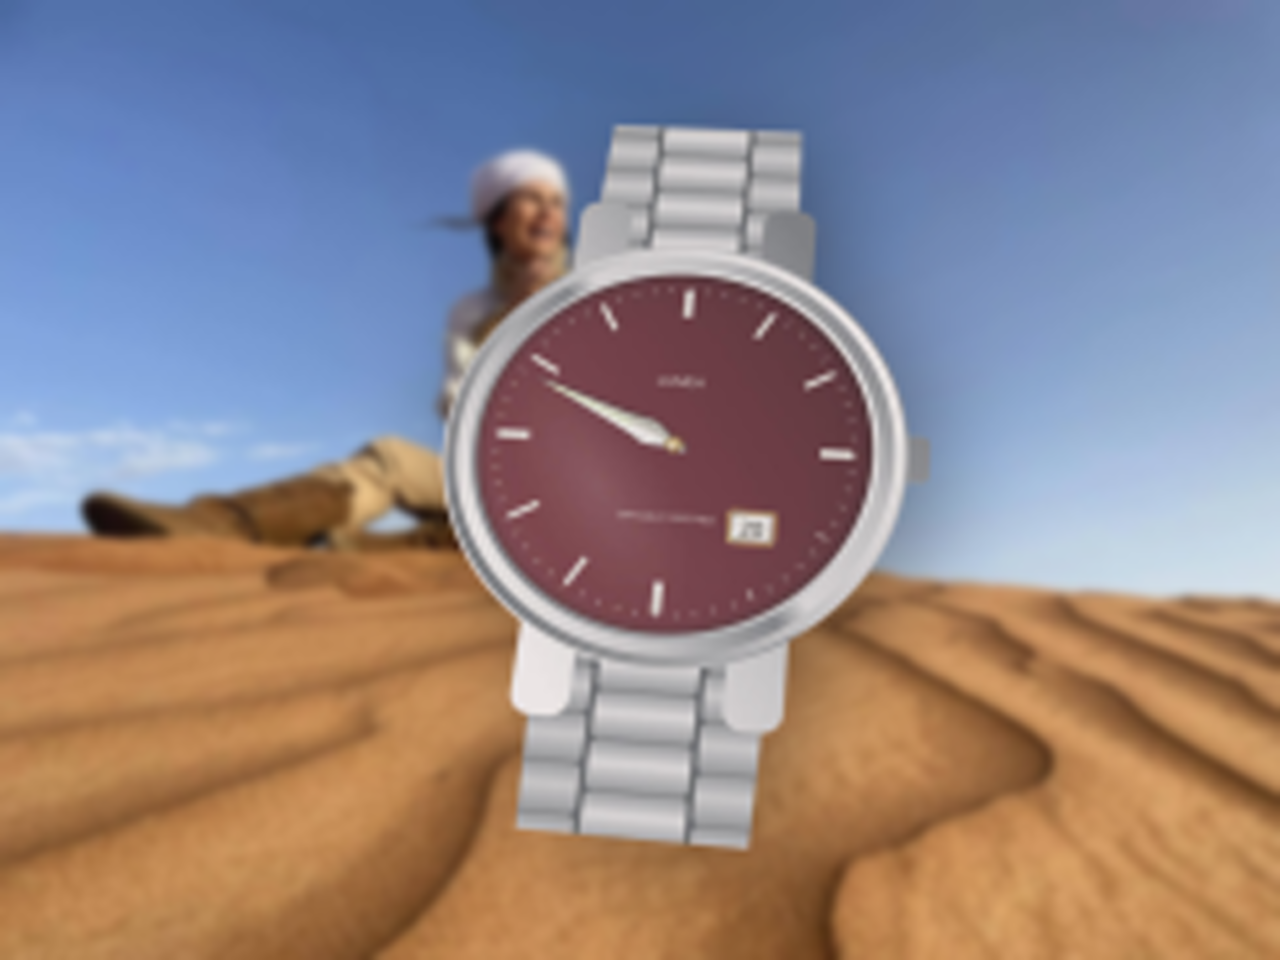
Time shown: 9:49
